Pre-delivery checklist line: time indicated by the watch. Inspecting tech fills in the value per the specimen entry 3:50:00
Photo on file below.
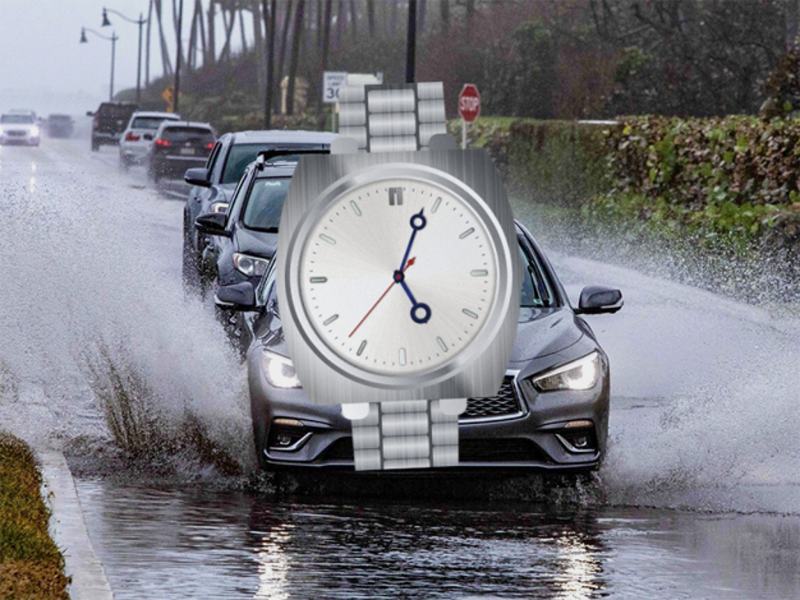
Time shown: 5:03:37
